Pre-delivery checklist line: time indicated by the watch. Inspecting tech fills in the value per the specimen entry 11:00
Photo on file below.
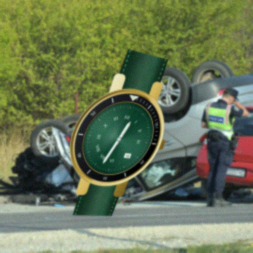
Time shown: 12:33
